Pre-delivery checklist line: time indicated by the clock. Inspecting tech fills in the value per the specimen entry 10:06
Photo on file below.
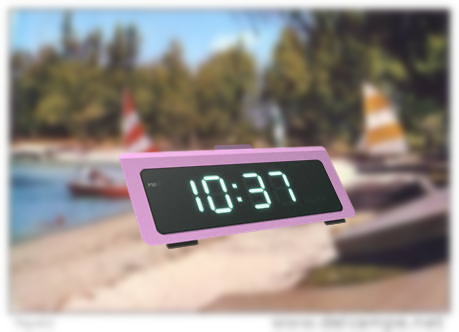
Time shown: 10:37
